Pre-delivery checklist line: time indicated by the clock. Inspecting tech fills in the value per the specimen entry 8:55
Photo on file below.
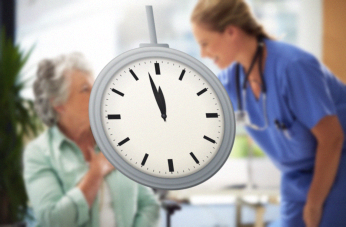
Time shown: 11:58
